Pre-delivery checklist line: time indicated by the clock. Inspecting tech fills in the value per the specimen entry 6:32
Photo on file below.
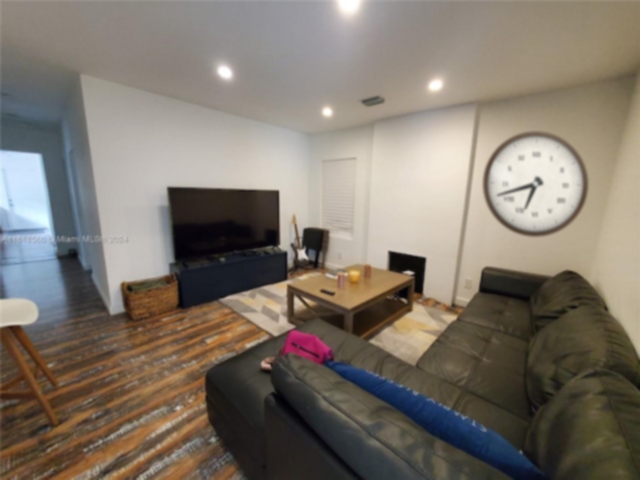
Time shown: 6:42
